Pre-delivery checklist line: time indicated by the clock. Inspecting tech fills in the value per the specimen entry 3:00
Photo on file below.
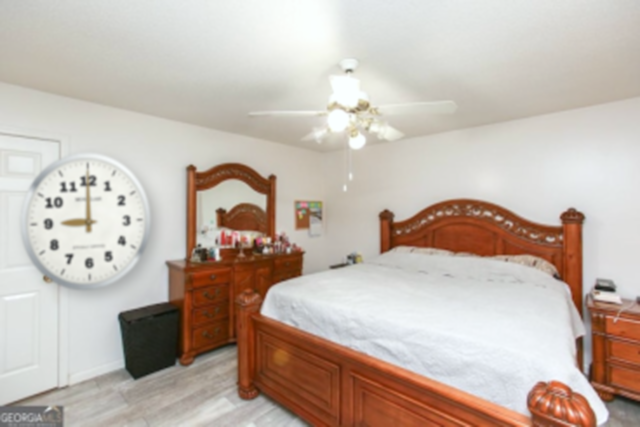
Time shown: 9:00
